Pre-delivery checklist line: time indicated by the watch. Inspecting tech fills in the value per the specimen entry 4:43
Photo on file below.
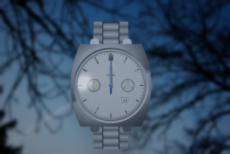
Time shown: 12:00
